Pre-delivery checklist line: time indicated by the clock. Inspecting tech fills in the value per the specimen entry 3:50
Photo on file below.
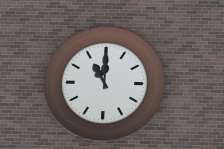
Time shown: 11:00
